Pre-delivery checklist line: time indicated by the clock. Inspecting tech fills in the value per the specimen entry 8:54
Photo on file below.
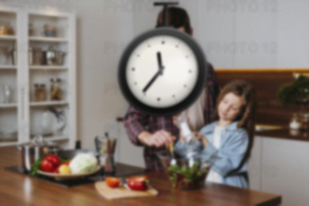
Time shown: 11:36
